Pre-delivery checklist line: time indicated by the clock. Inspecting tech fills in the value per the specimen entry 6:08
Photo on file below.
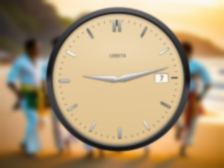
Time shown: 9:13
